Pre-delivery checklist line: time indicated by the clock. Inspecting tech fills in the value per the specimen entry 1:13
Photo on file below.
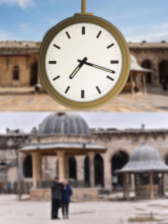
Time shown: 7:18
